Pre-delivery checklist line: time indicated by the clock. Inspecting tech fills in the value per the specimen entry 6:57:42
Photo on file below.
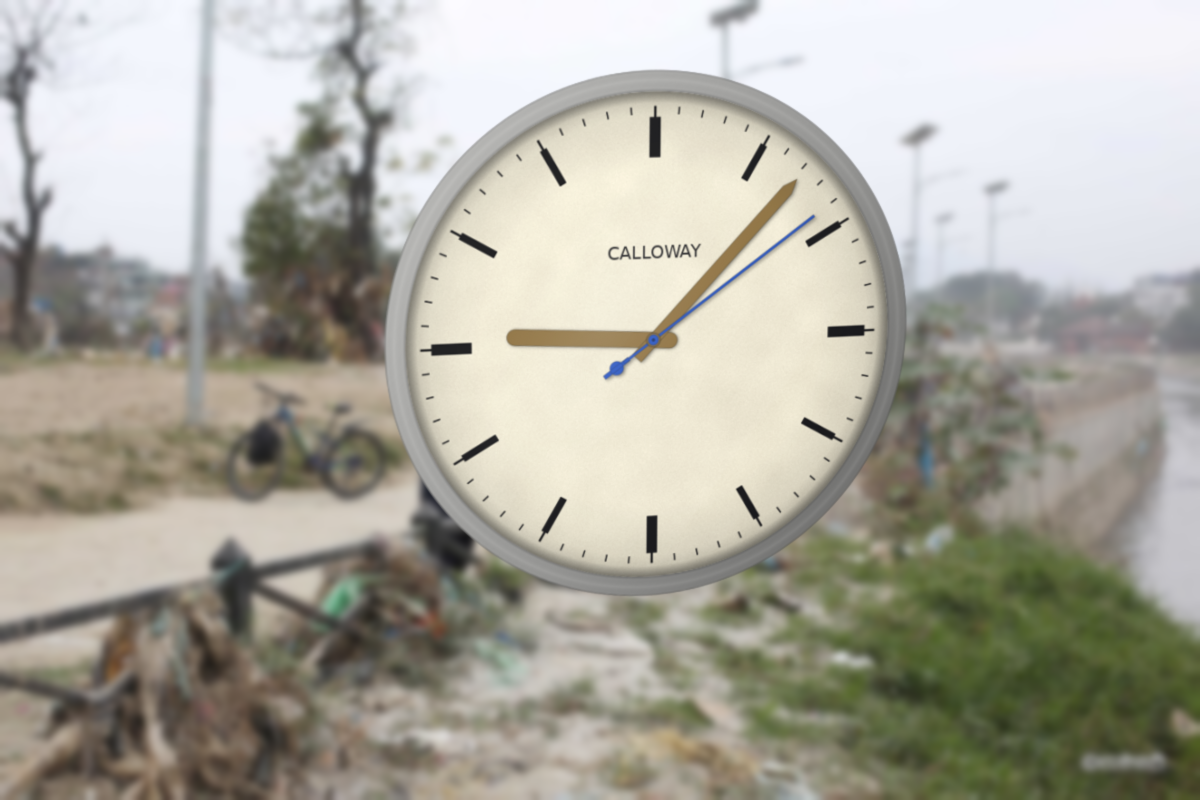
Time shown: 9:07:09
